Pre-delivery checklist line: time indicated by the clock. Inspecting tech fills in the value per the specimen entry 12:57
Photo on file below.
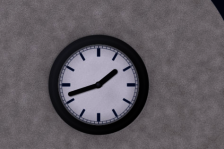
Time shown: 1:42
